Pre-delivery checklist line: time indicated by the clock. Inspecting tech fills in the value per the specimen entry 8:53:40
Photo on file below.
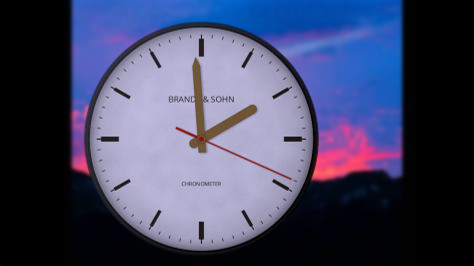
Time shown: 1:59:19
